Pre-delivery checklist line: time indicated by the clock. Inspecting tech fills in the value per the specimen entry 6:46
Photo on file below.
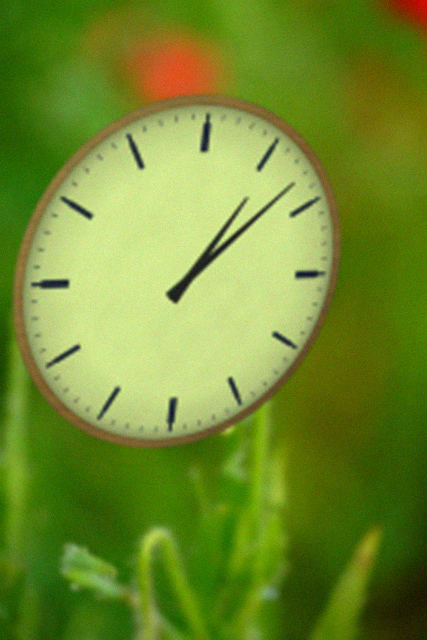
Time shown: 1:08
